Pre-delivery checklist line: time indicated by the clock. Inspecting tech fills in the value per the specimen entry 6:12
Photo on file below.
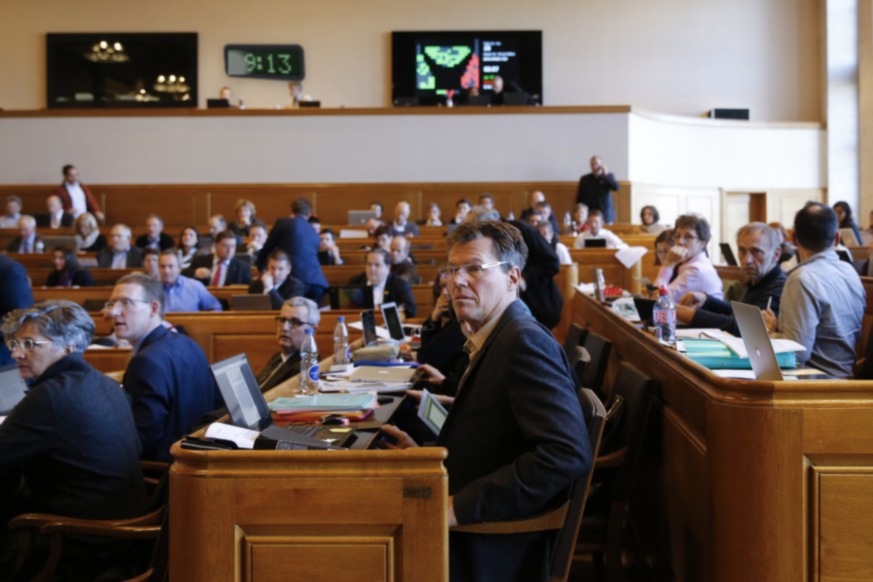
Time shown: 9:13
